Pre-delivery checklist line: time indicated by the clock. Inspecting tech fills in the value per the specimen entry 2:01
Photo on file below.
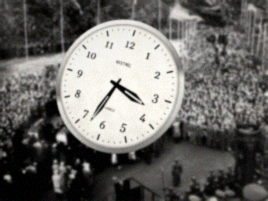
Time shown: 3:33
